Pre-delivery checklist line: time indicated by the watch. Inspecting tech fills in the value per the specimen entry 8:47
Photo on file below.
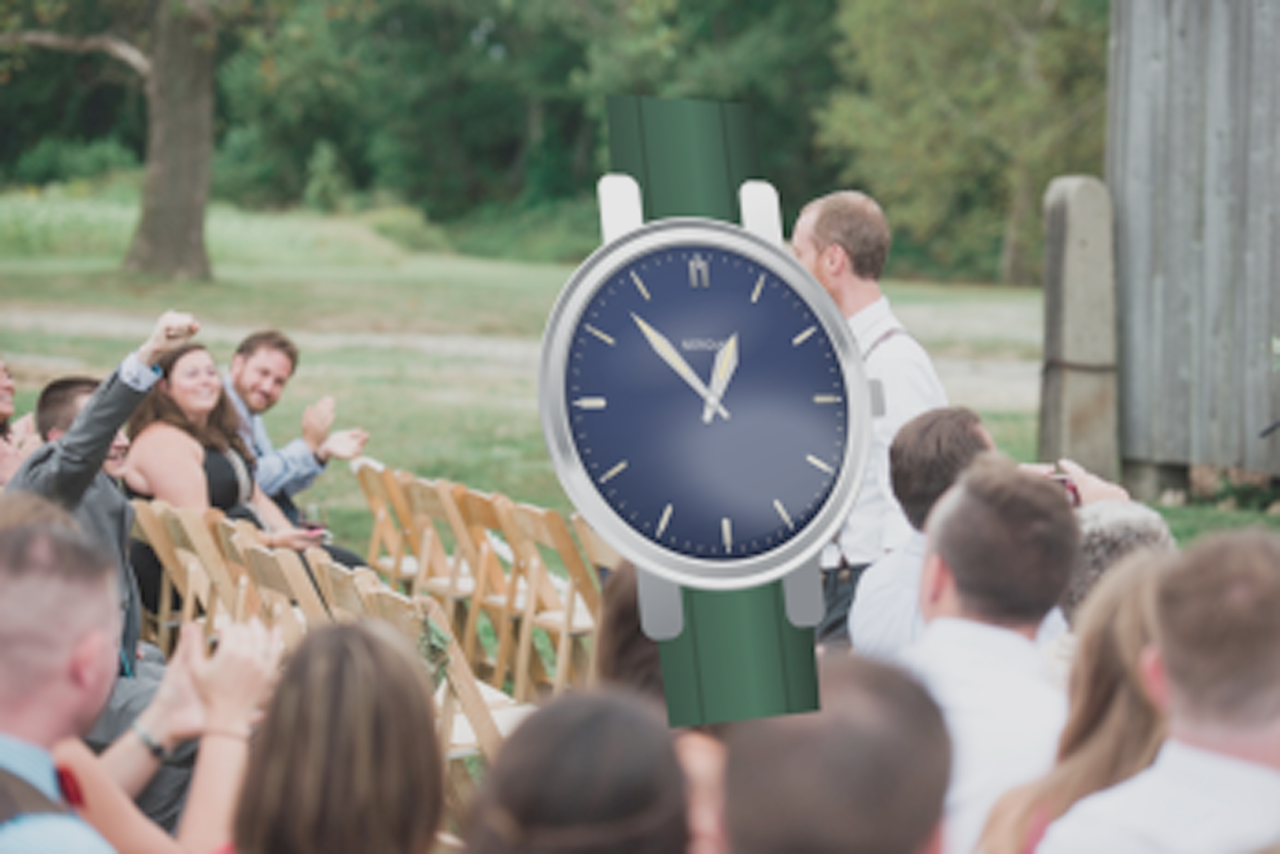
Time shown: 12:53
